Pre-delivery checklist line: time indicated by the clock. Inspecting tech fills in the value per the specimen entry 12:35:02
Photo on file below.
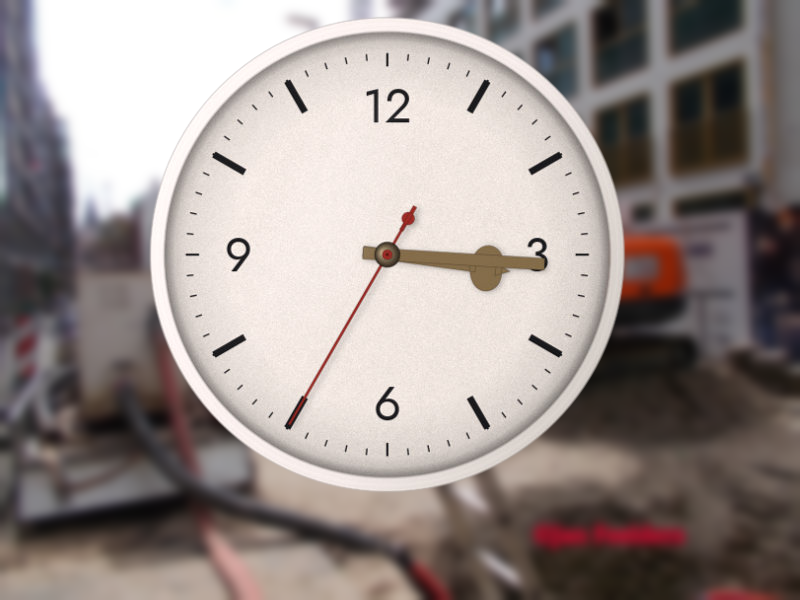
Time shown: 3:15:35
